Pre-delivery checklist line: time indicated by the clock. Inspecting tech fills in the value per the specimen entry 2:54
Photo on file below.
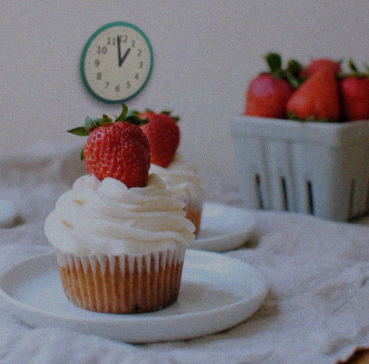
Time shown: 12:58
